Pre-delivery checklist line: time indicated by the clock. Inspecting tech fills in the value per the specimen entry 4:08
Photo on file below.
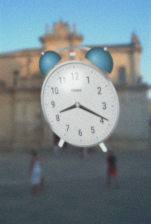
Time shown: 8:19
